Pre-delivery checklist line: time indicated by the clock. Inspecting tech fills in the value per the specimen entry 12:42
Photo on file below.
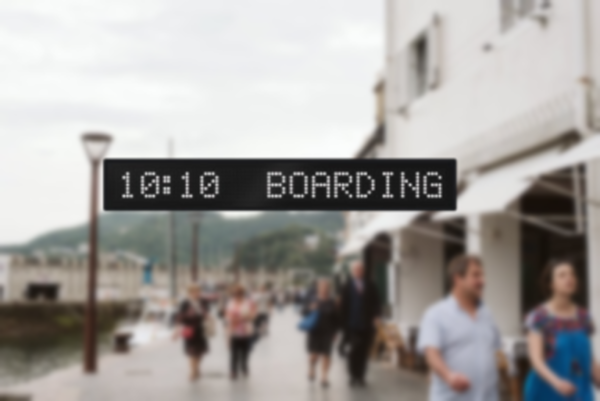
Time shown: 10:10
